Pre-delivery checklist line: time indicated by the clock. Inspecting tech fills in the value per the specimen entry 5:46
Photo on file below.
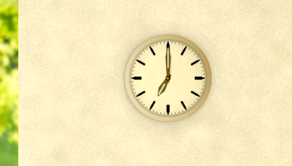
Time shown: 7:00
